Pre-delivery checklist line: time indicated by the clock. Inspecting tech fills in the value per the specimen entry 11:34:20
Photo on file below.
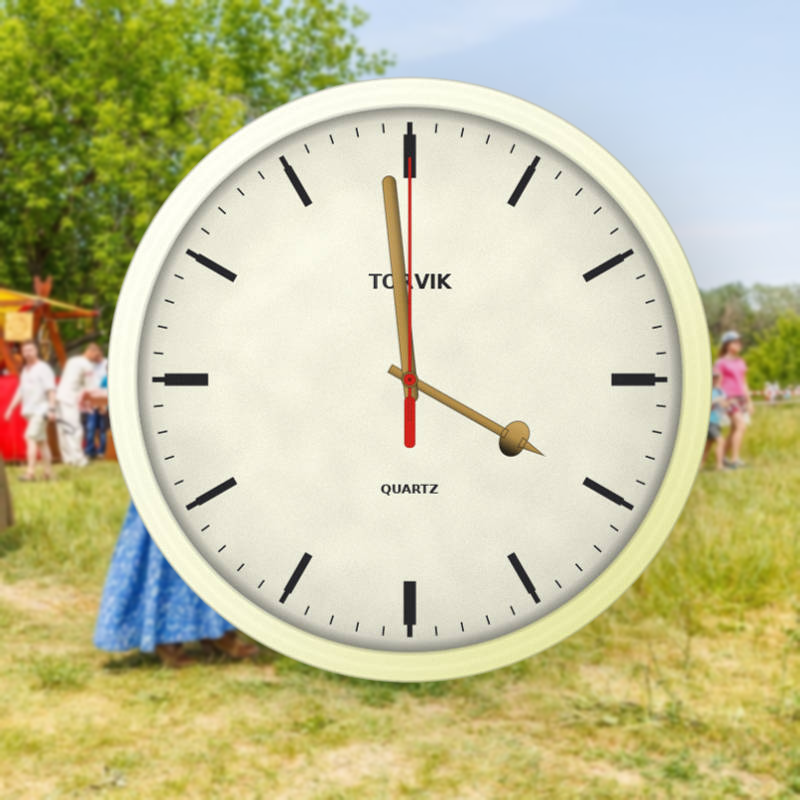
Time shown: 3:59:00
